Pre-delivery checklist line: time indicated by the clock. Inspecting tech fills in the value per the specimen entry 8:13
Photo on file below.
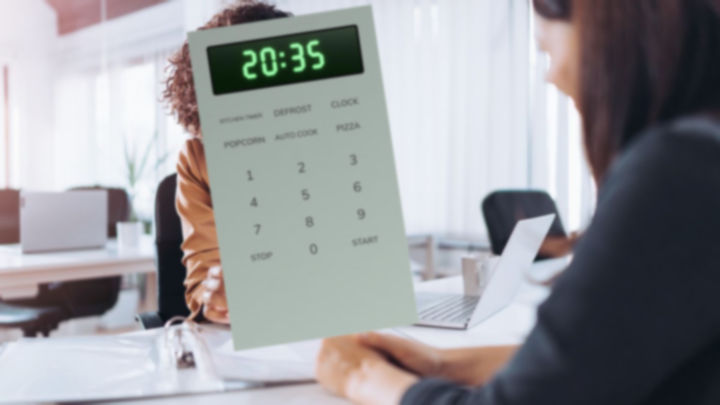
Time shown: 20:35
